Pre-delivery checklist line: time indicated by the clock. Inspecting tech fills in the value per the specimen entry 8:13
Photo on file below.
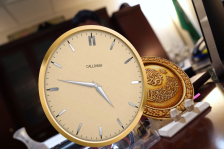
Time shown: 4:47
